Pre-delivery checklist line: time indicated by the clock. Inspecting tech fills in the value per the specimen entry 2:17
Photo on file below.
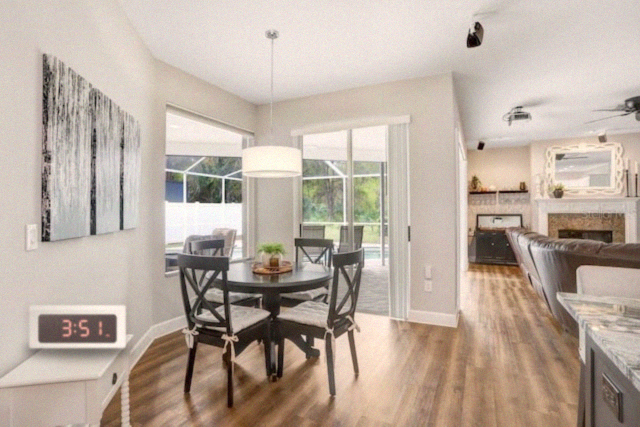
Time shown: 3:51
